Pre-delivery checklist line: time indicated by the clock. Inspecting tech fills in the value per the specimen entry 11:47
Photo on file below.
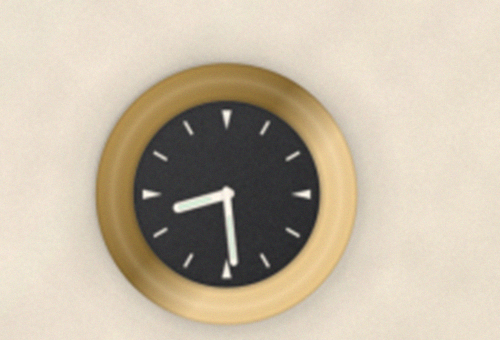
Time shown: 8:29
